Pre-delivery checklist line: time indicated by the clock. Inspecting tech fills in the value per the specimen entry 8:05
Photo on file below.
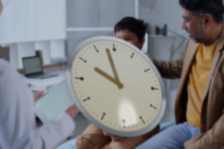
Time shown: 9:58
